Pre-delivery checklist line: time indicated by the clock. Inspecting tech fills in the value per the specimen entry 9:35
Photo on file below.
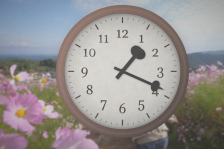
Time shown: 1:19
